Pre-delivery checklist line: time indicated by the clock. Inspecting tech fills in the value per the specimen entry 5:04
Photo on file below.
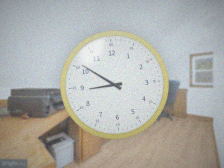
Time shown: 8:51
